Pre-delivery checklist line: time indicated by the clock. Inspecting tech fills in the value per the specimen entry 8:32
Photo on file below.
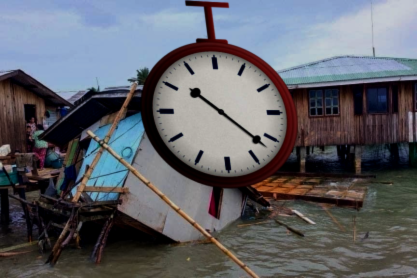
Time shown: 10:22
